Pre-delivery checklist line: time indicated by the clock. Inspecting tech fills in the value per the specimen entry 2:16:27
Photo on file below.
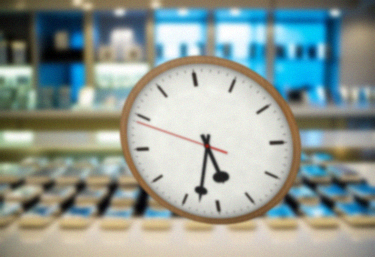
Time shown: 5:32:49
